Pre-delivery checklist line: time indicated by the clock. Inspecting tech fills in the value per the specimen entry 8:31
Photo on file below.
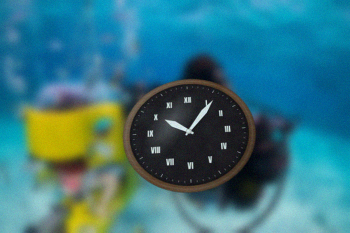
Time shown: 10:06
